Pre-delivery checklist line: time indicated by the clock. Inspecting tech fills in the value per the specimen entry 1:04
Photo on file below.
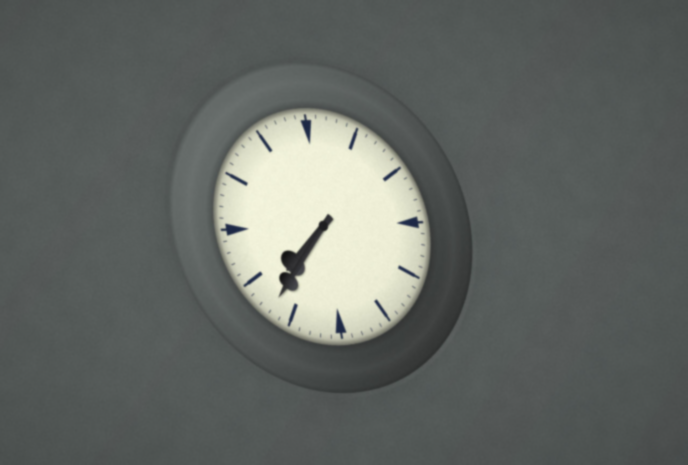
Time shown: 7:37
